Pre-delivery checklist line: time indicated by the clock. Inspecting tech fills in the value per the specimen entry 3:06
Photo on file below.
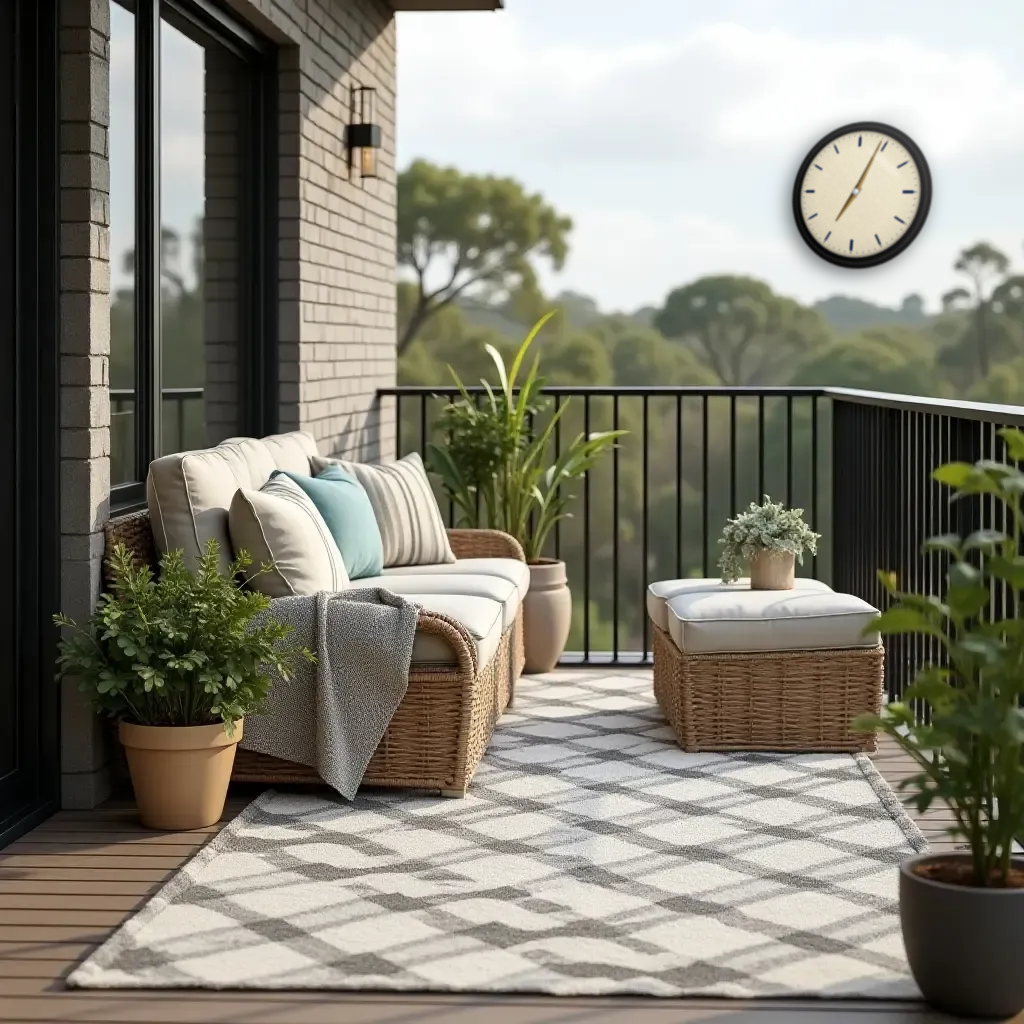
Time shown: 7:04
